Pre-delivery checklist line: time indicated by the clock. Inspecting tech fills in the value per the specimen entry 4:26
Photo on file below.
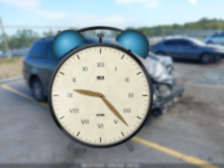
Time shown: 9:23
